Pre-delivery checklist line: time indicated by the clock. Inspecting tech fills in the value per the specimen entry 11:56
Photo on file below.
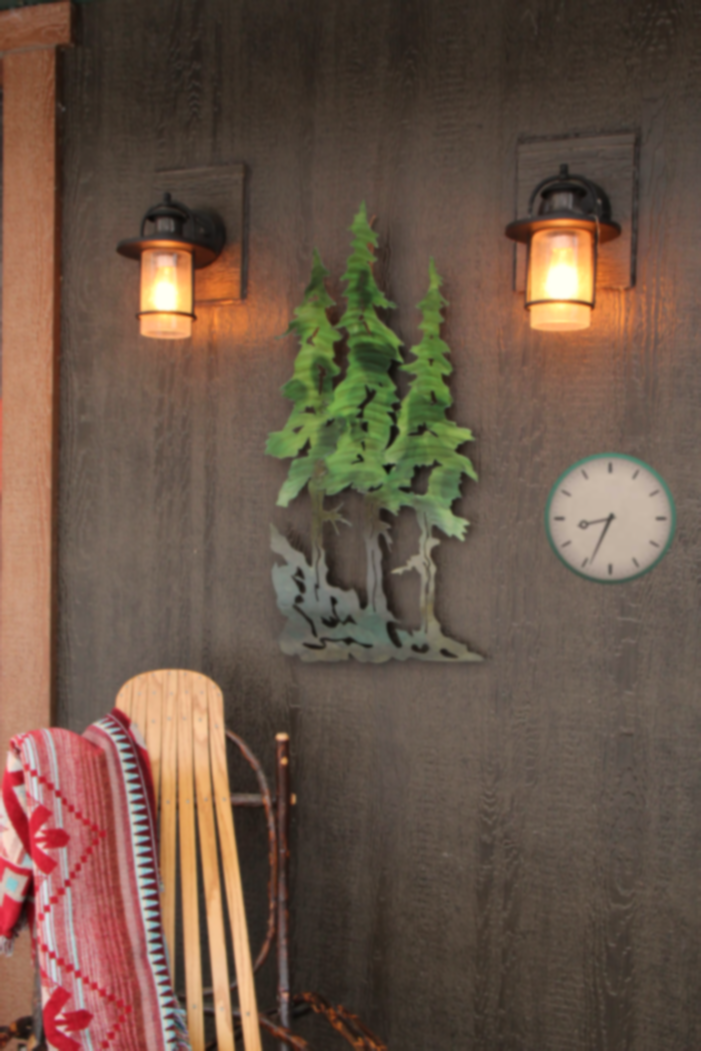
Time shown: 8:34
